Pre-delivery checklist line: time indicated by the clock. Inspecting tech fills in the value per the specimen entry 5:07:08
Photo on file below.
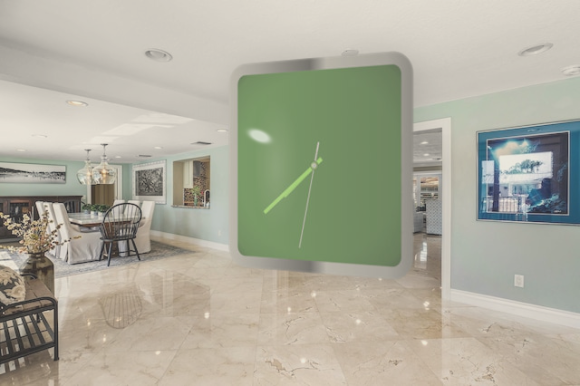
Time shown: 7:38:32
